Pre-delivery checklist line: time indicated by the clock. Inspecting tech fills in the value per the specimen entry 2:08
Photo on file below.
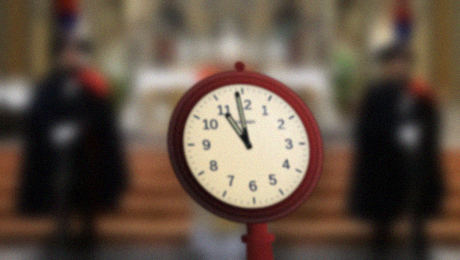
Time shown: 10:59
